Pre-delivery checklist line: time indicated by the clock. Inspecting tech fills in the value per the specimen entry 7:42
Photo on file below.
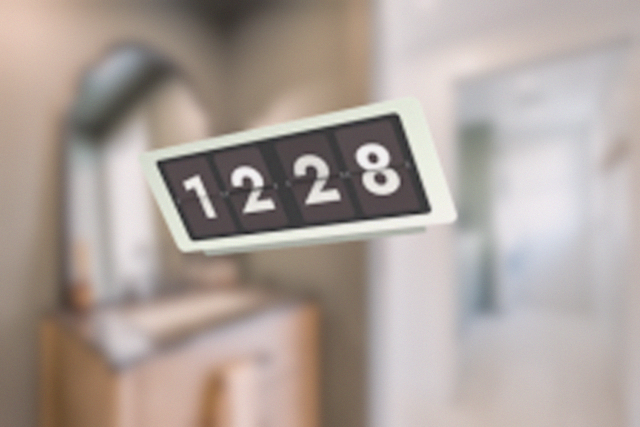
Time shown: 12:28
